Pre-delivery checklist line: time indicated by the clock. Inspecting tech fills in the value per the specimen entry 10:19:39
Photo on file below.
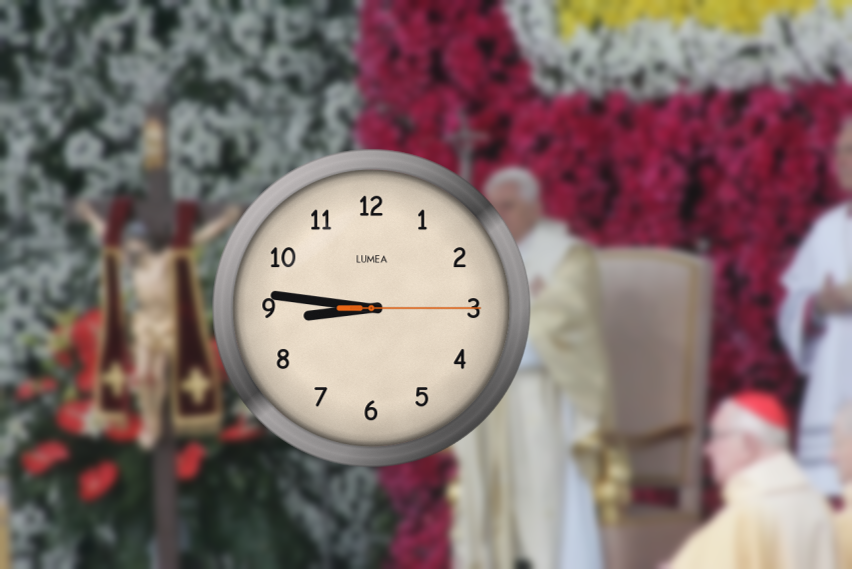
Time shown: 8:46:15
